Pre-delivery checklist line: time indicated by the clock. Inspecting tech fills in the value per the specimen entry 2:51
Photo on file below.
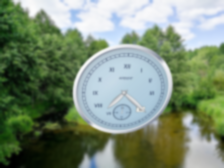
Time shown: 7:22
